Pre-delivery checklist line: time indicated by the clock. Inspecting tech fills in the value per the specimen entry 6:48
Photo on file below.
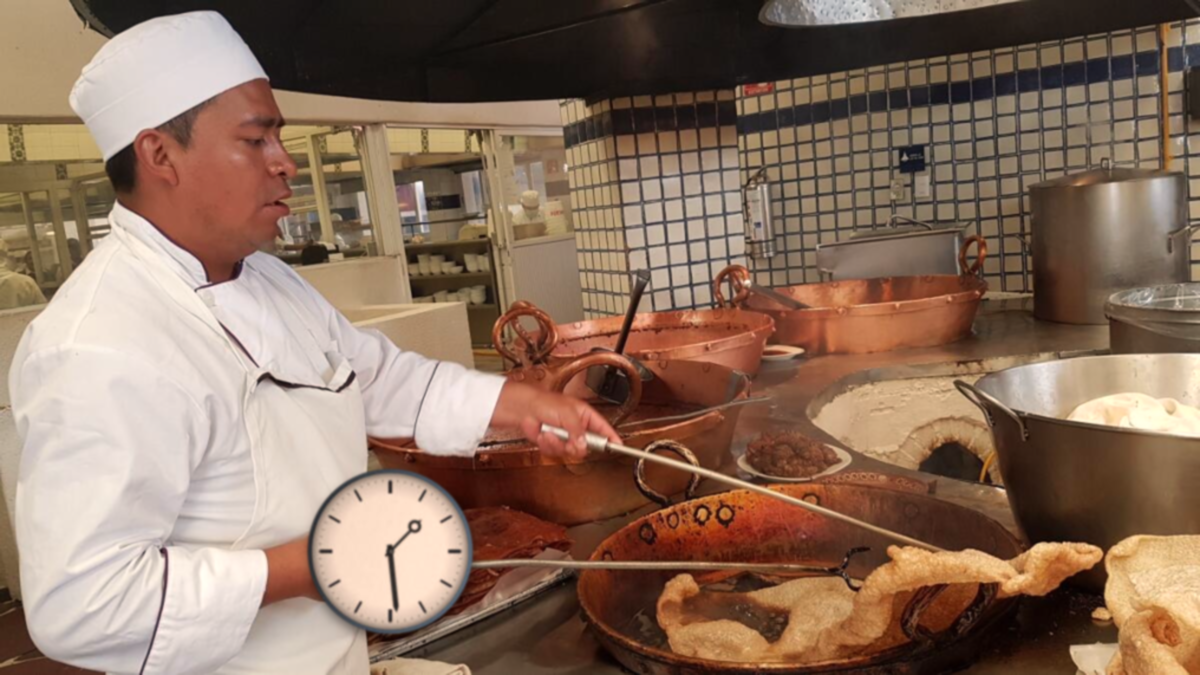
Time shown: 1:29
